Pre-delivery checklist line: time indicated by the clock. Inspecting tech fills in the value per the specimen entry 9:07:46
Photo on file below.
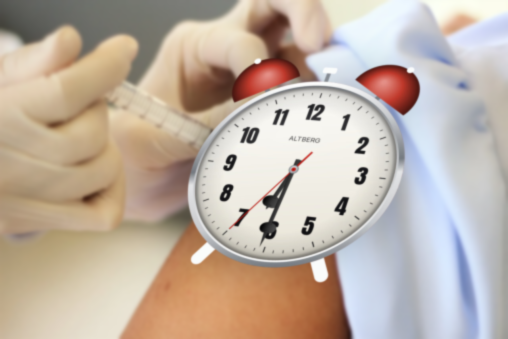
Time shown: 6:30:35
